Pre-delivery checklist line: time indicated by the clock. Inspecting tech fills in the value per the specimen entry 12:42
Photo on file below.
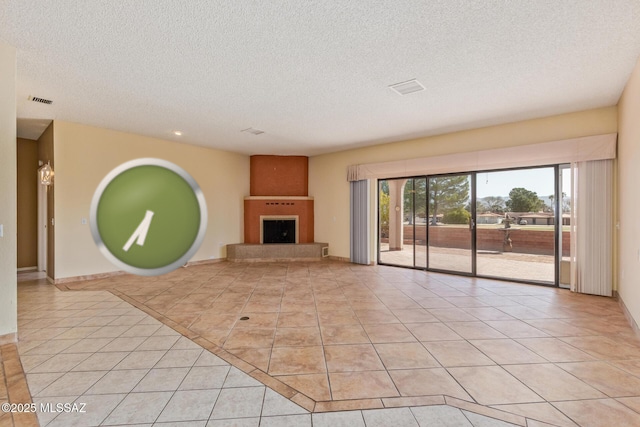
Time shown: 6:36
